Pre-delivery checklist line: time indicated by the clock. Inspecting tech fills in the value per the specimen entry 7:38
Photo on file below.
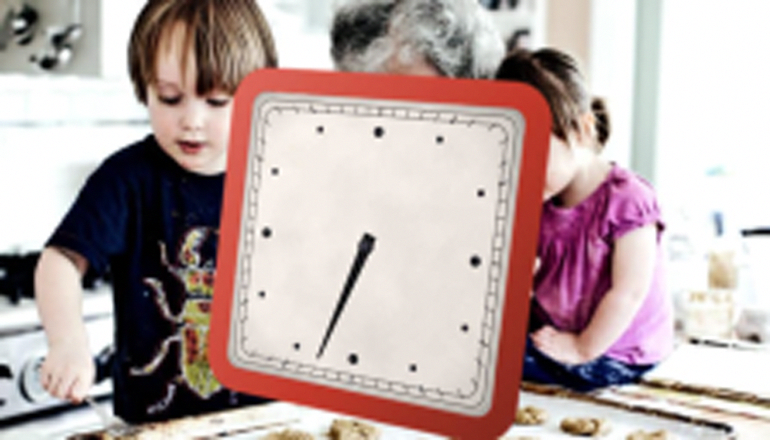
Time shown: 6:33
